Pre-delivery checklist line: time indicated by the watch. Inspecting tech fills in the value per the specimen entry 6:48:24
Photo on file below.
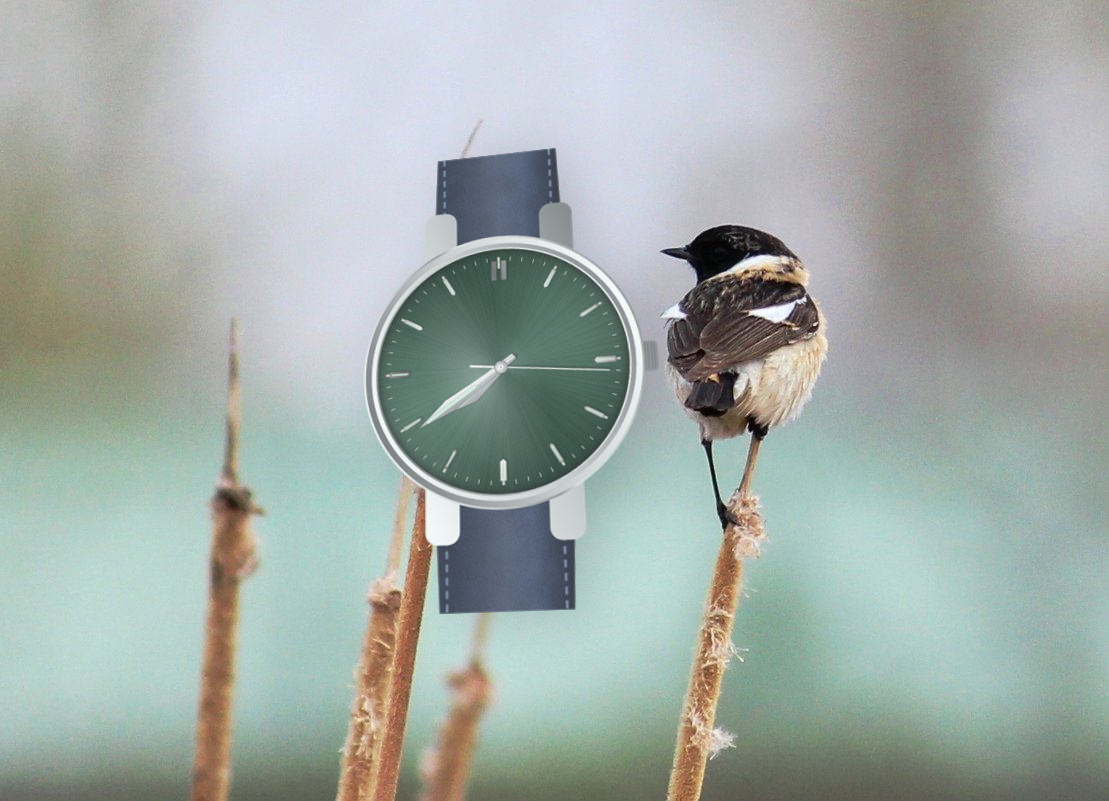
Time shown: 7:39:16
